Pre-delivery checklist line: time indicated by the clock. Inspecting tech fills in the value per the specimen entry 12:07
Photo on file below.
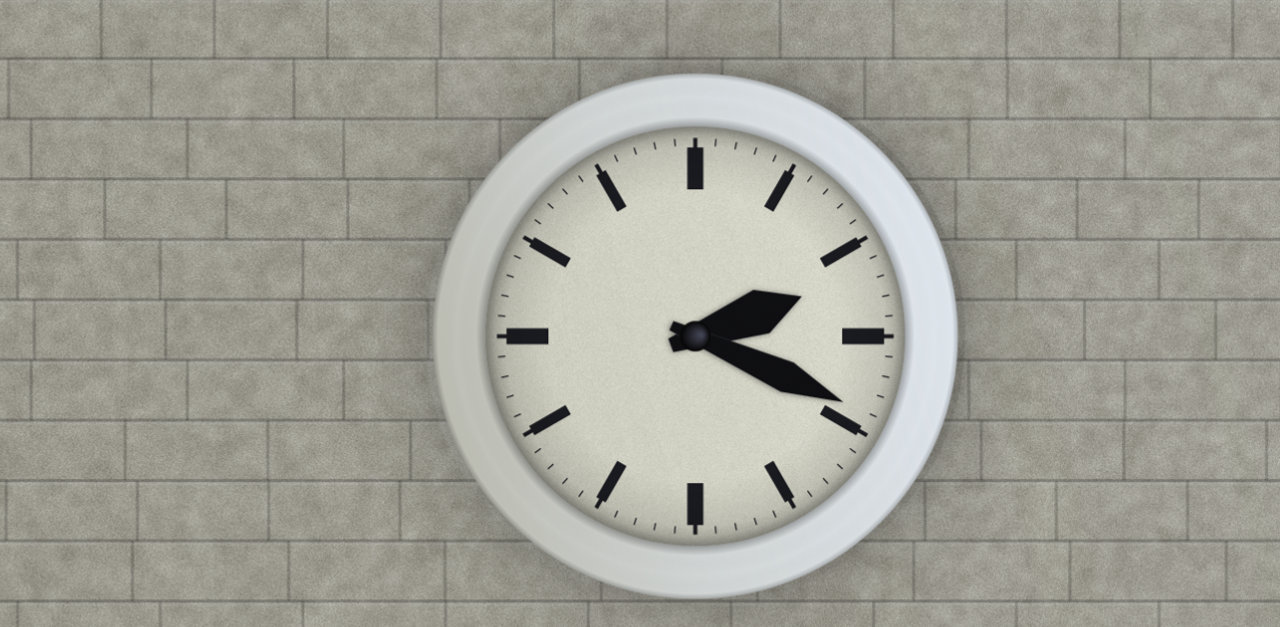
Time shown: 2:19
